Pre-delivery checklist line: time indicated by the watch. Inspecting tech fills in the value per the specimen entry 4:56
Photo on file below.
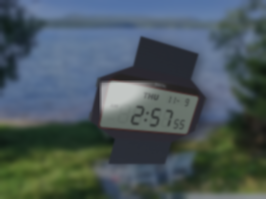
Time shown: 2:57
